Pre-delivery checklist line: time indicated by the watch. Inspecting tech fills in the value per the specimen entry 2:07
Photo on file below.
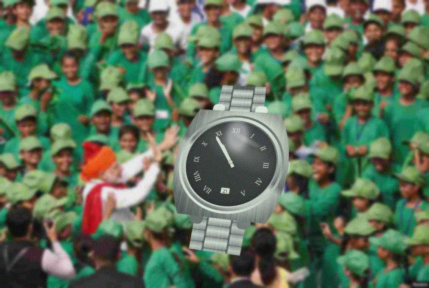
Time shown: 10:54
